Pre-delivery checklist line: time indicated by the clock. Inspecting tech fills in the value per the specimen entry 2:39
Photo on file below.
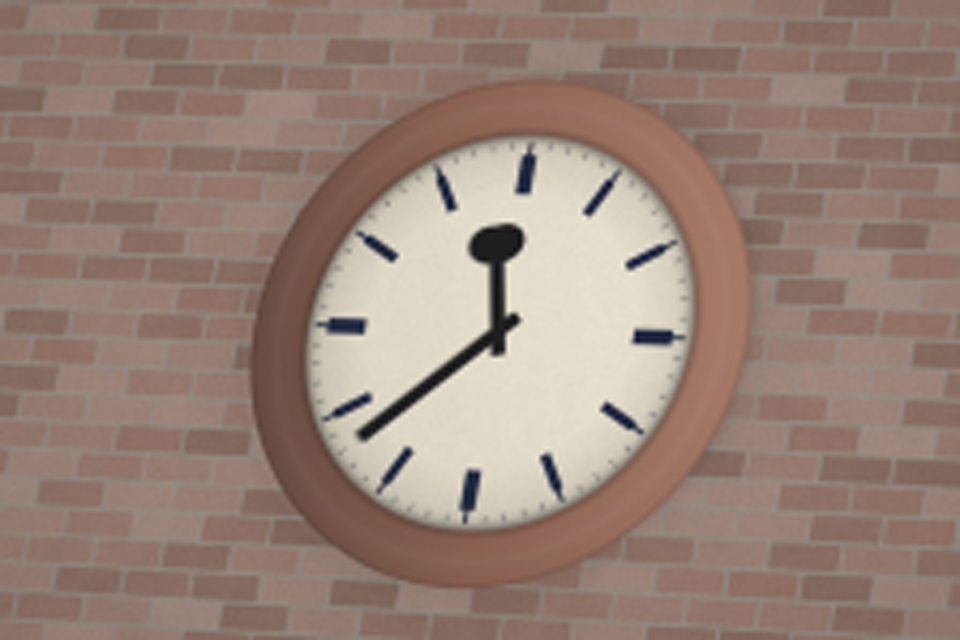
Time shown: 11:38
